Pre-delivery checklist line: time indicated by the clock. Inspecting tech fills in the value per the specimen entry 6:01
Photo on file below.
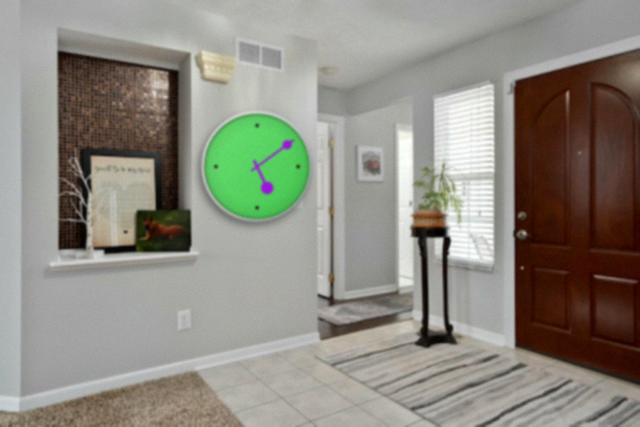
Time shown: 5:09
